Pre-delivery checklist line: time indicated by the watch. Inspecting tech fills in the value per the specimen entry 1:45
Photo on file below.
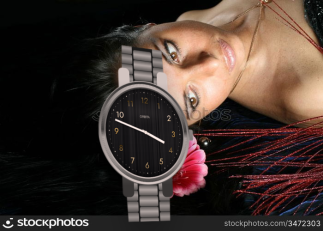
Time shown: 3:48
